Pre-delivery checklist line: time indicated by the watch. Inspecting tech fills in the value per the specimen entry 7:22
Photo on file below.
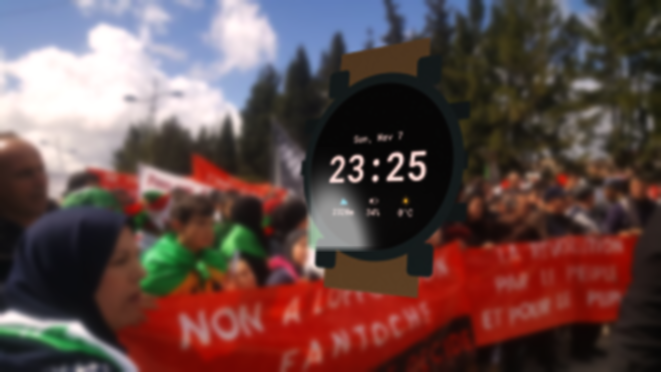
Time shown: 23:25
